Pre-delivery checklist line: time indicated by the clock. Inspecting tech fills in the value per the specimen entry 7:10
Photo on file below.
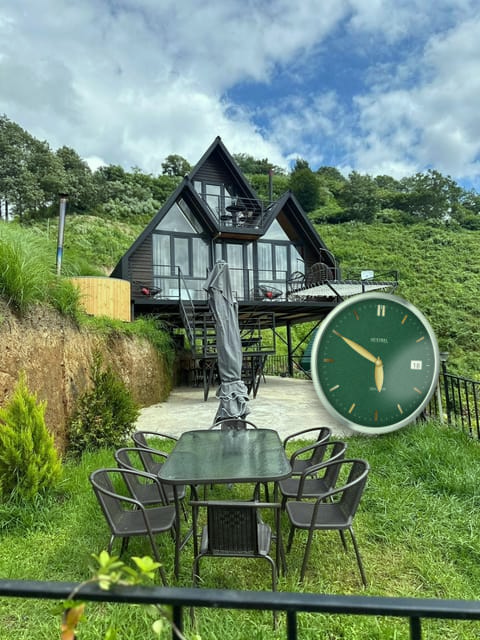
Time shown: 5:50
